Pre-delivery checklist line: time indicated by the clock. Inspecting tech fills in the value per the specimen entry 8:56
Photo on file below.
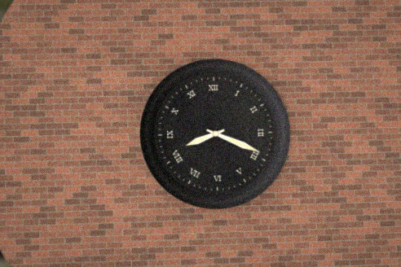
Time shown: 8:19
